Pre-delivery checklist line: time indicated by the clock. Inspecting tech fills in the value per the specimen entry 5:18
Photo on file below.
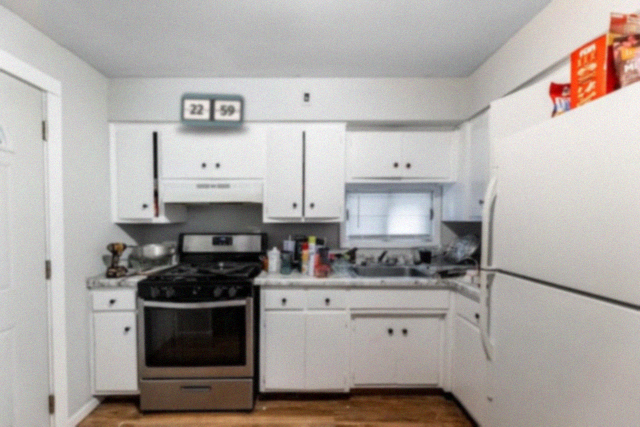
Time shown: 22:59
